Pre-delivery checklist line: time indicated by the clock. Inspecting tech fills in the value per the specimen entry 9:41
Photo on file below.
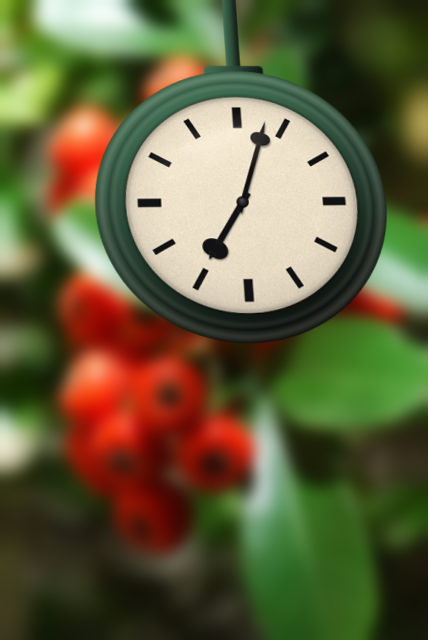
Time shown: 7:03
